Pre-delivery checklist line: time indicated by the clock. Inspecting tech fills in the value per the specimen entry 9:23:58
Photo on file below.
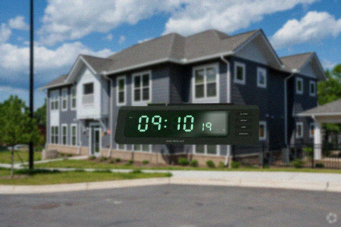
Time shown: 9:10:19
